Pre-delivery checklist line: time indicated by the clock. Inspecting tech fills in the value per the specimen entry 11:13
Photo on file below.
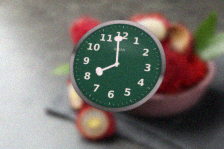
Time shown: 7:59
